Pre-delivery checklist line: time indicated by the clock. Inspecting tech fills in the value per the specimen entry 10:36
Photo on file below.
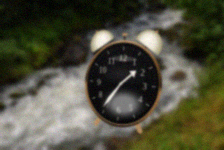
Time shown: 1:36
